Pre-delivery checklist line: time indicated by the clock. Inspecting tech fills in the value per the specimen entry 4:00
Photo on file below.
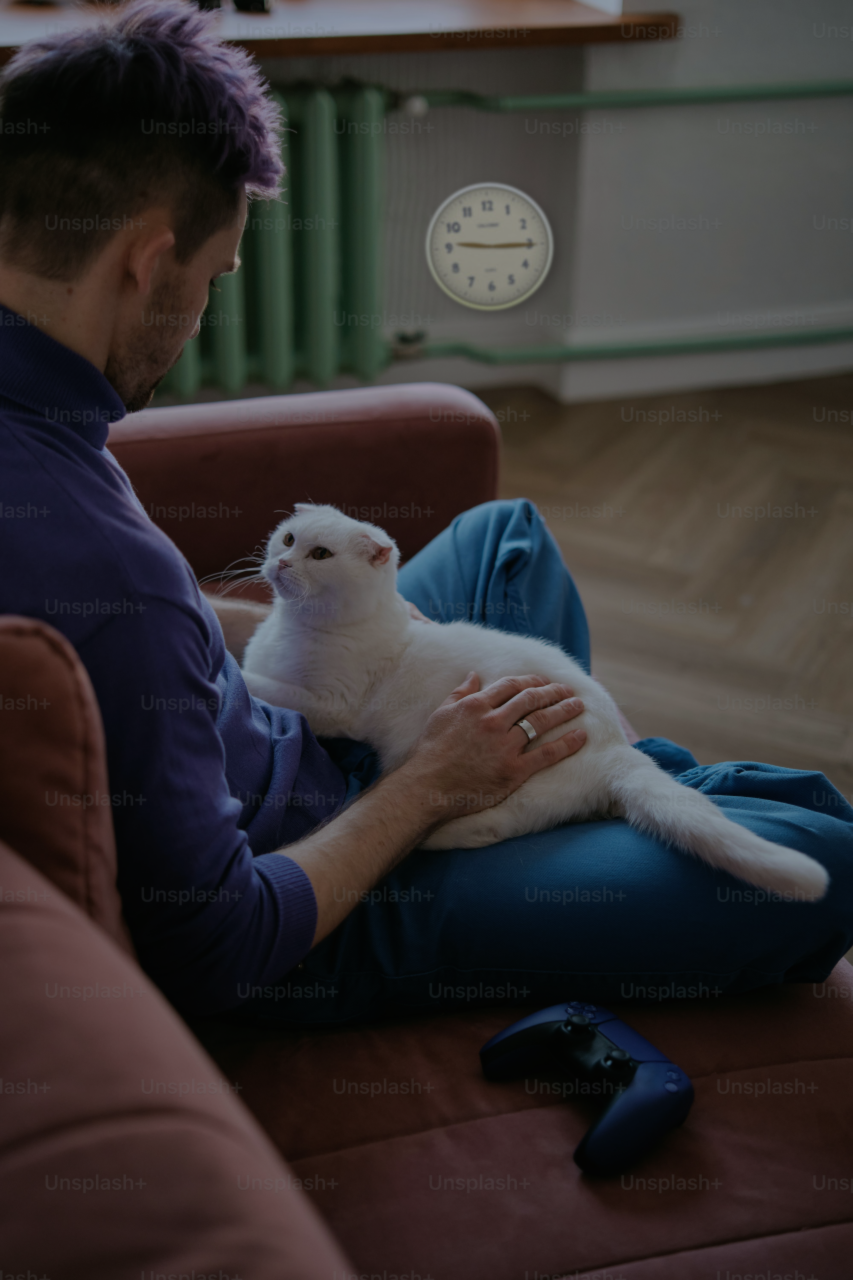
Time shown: 9:15
